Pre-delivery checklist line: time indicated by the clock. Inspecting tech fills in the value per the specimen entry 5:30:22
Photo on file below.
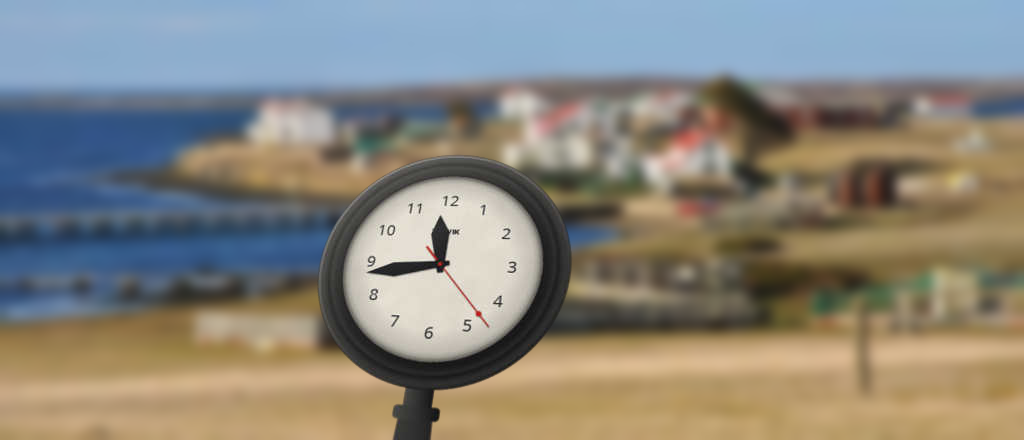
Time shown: 11:43:23
